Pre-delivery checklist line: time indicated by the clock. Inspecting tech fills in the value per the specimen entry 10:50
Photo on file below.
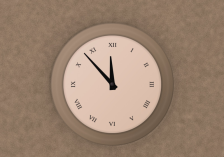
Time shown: 11:53
